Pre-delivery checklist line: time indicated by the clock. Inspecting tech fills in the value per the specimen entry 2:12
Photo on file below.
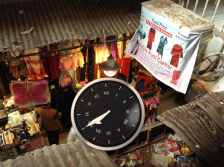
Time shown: 7:40
